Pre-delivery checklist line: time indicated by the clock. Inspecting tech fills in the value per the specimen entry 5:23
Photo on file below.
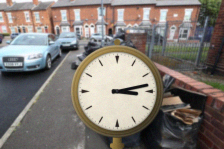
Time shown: 3:13
